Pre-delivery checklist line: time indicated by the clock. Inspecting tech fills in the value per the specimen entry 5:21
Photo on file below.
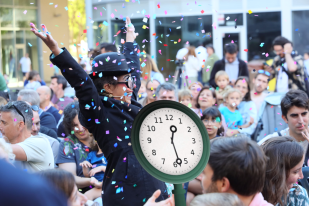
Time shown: 12:28
